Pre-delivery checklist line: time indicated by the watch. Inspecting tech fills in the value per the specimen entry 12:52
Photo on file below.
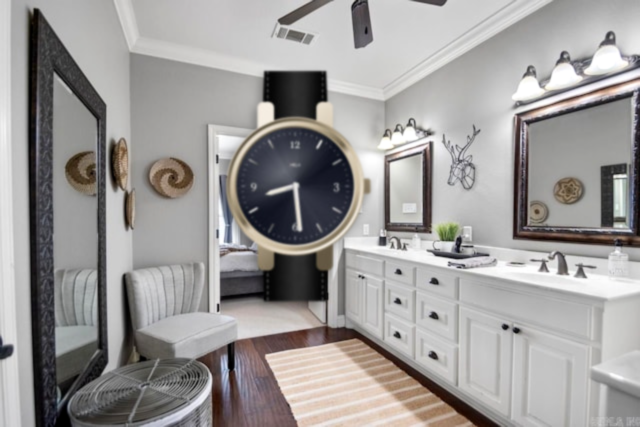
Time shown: 8:29
